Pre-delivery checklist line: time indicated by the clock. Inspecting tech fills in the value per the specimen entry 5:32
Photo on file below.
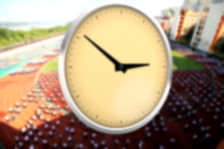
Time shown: 2:51
